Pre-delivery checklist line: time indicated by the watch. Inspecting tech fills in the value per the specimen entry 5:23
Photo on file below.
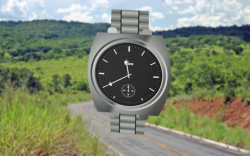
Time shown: 11:40
